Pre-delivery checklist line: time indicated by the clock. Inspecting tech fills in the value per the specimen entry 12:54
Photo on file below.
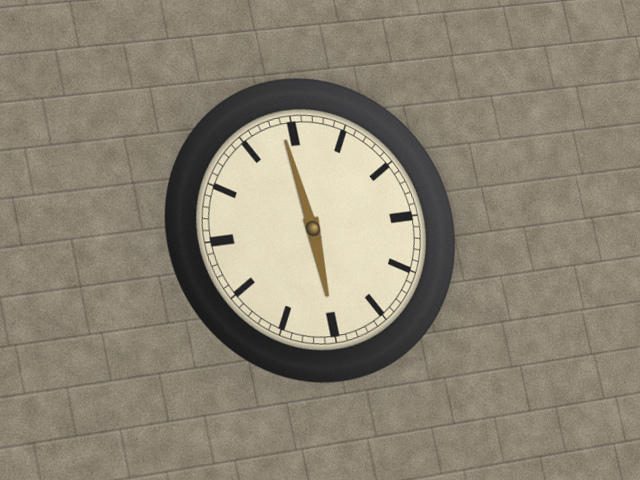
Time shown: 5:59
